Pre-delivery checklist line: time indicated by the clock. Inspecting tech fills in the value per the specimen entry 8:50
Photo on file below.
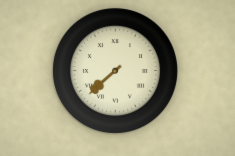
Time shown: 7:38
